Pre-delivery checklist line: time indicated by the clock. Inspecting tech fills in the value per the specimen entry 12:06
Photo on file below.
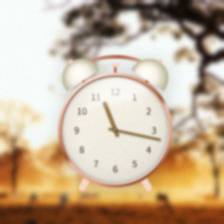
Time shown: 11:17
